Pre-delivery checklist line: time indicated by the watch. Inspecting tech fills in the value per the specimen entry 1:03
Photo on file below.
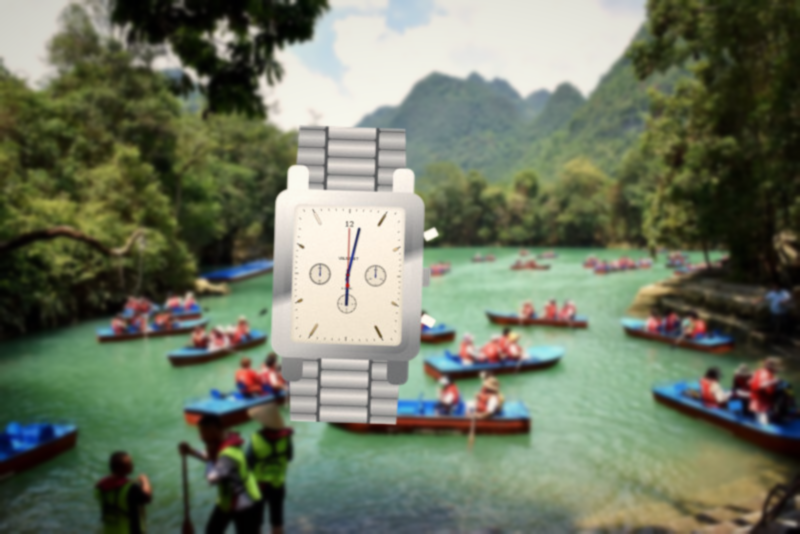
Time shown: 6:02
